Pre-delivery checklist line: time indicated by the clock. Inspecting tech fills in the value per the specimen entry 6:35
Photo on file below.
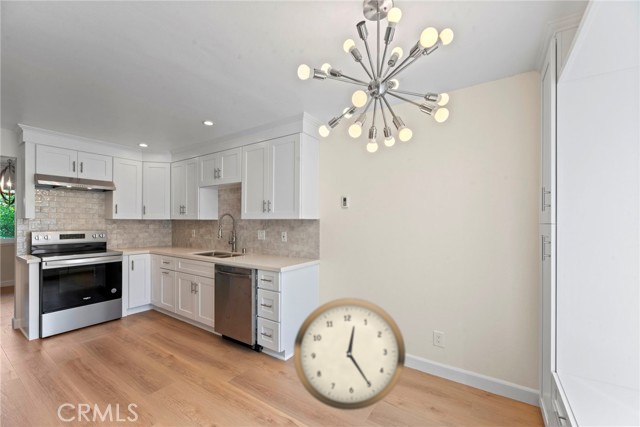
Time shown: 12:25
